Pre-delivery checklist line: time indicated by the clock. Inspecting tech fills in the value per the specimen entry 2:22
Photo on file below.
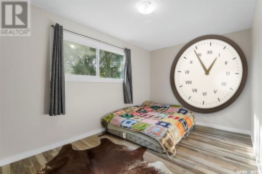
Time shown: 12:54
